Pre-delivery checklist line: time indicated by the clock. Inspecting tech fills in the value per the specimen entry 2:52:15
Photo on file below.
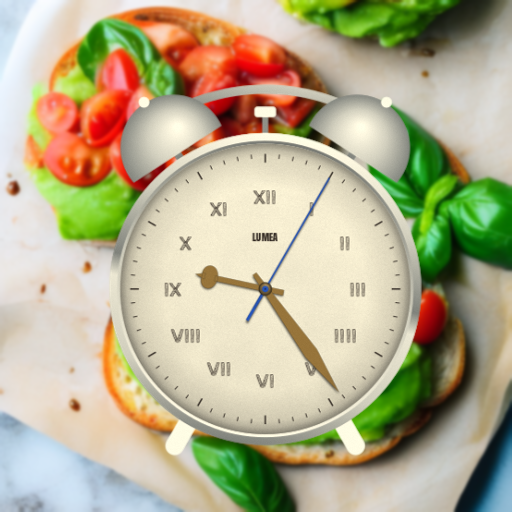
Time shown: 9:24:05
